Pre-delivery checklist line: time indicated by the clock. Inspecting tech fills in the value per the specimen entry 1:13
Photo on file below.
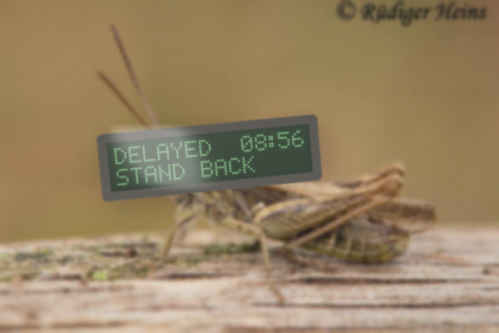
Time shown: 8:56
